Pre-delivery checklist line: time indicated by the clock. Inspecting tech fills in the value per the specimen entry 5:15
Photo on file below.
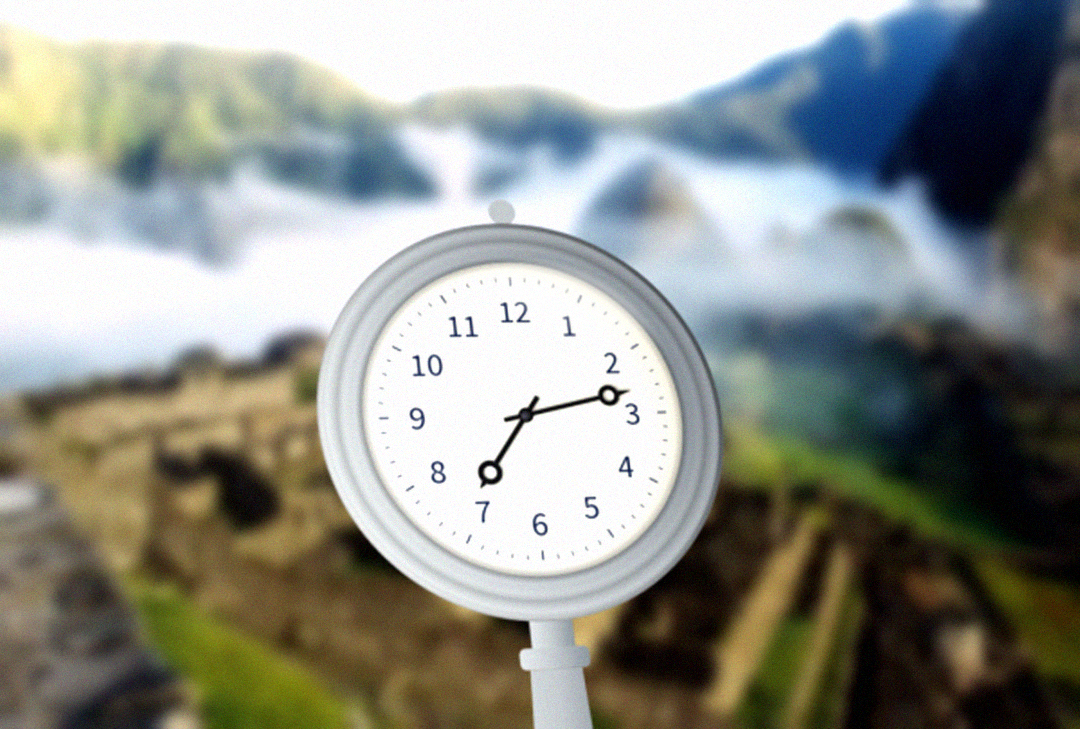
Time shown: 7:13
